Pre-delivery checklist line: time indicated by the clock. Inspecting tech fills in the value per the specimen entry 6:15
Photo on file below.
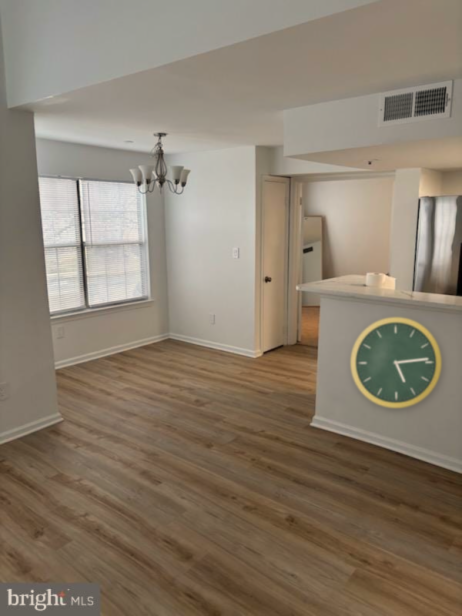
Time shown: 5:14
